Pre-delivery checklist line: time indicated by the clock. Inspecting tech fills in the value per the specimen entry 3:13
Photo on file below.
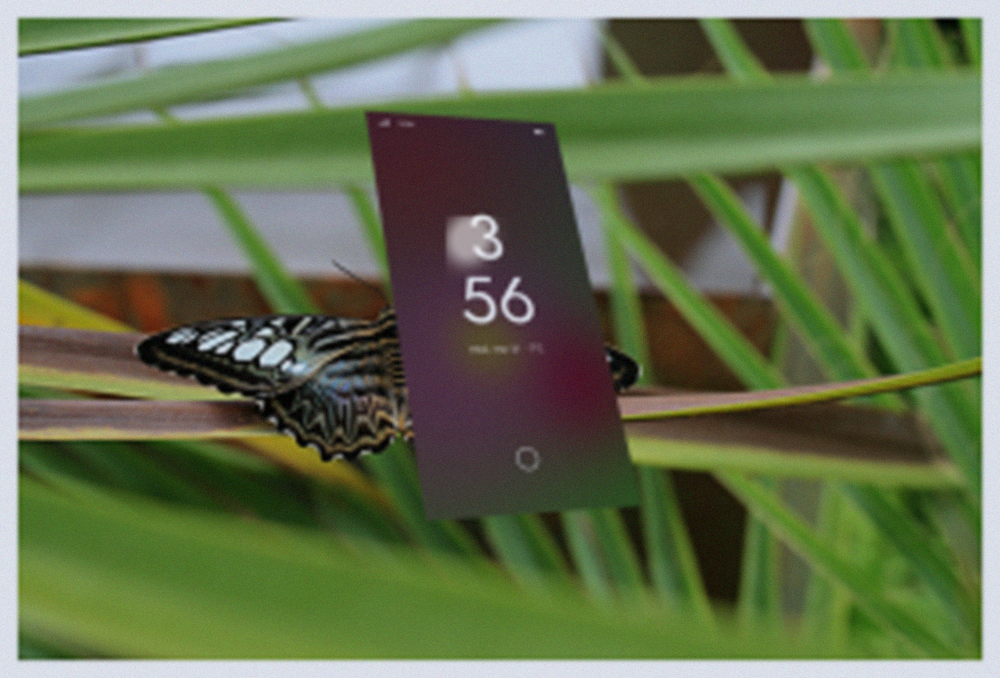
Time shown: 3:56
